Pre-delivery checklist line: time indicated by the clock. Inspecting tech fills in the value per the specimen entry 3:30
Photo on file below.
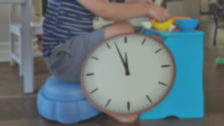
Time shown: 11:57
